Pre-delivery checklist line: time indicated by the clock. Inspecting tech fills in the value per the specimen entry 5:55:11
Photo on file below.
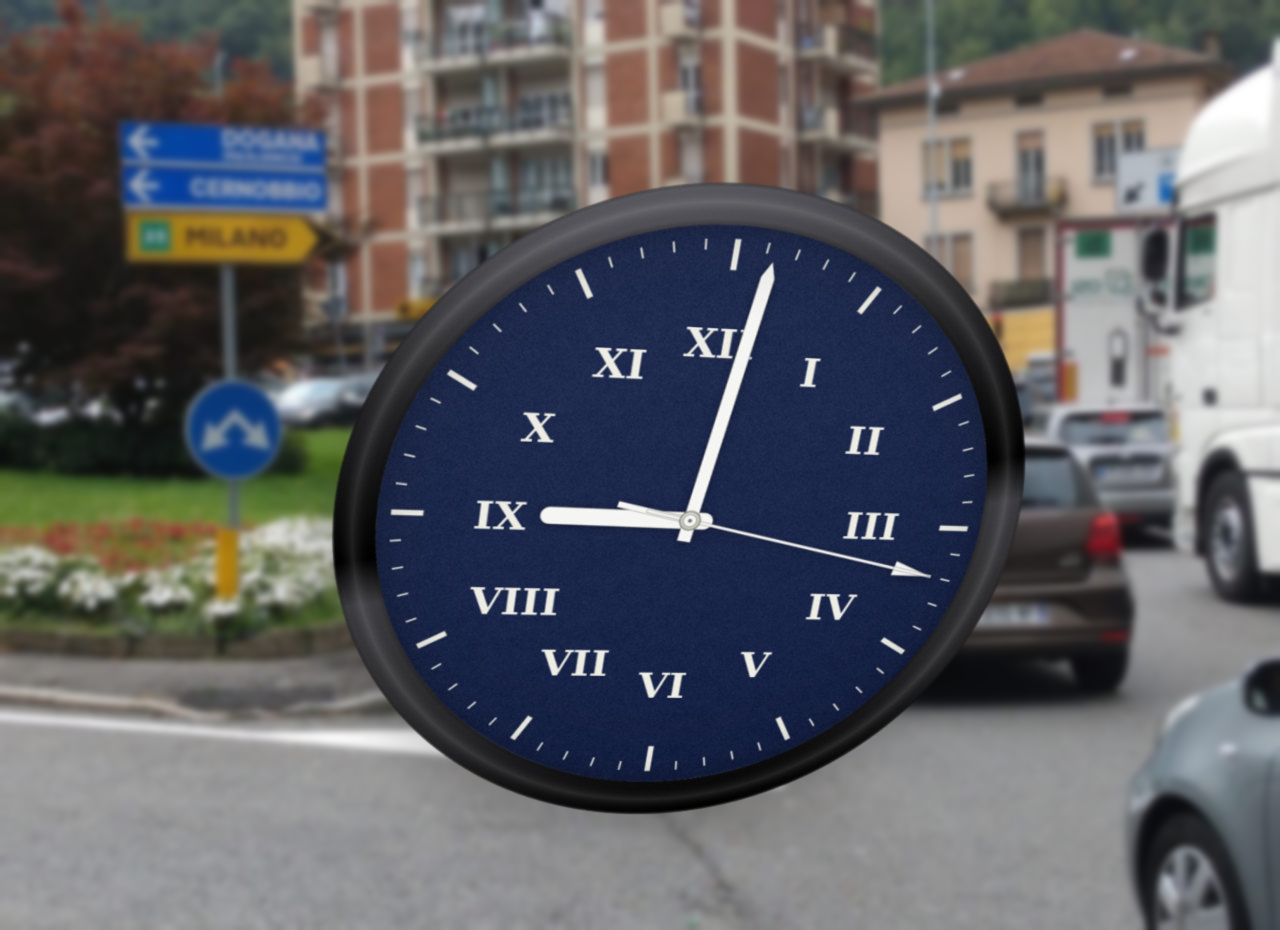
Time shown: 9:01:17
